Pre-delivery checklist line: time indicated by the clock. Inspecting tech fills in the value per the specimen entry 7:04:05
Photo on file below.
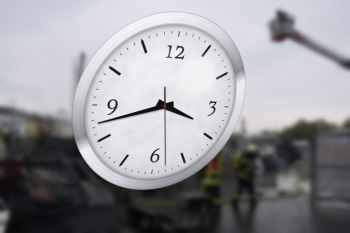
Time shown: 3:42:28
